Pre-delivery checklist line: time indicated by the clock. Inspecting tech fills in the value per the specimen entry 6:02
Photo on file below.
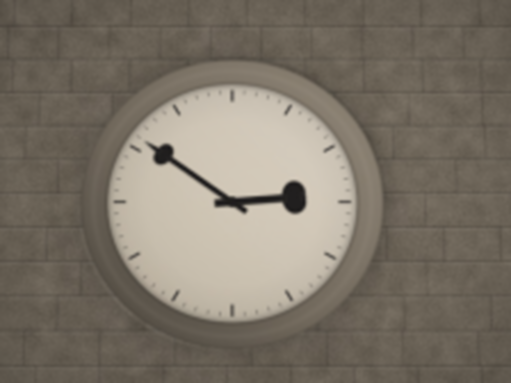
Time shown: 2:51
